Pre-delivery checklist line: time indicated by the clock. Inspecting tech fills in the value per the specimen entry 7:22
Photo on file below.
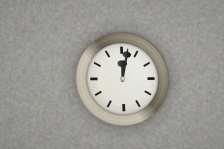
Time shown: 12:02
